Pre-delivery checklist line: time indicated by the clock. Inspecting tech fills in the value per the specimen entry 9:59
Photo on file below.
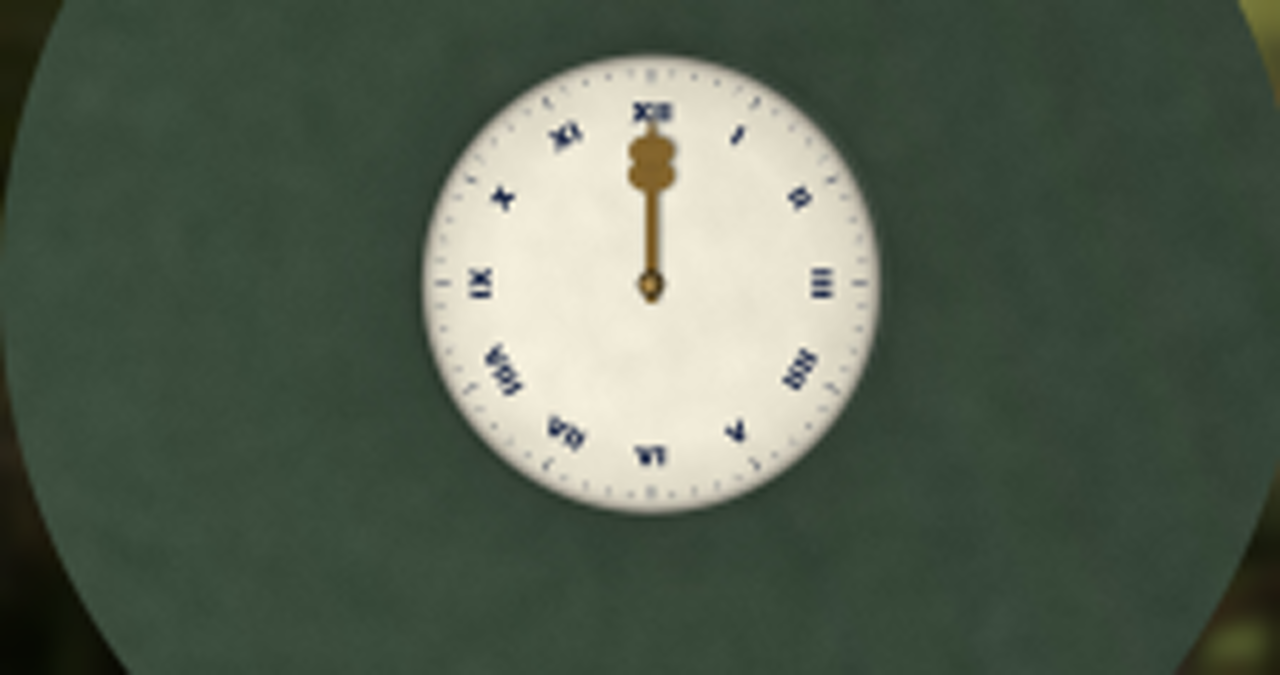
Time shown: 12:00
